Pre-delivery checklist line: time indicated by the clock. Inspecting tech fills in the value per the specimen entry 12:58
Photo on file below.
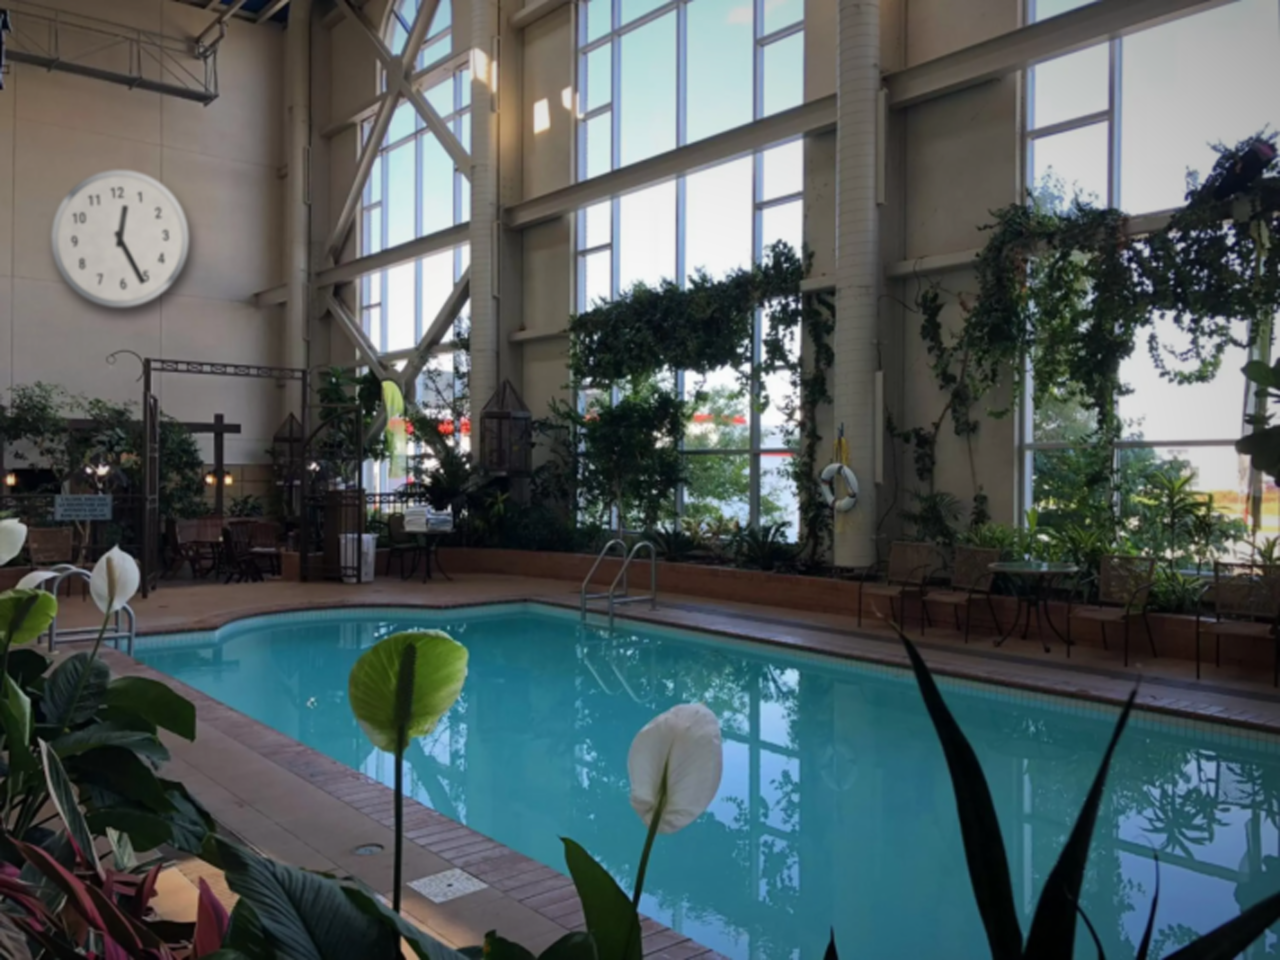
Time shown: 12:26
